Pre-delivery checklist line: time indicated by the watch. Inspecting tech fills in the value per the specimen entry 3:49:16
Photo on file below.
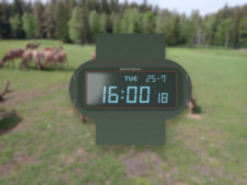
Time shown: 16:00:18
